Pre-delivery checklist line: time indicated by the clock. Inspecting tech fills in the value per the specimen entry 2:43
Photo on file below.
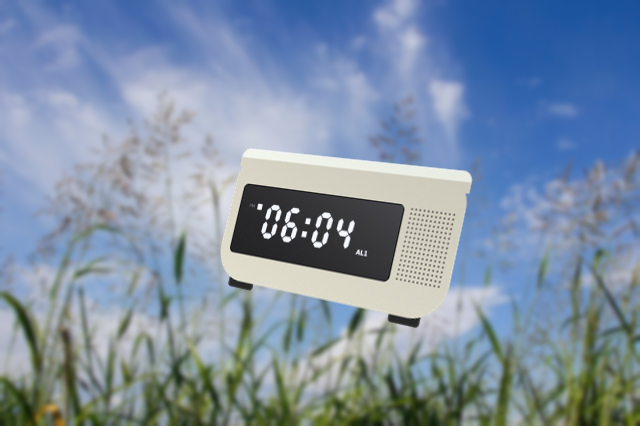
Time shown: 6:04
